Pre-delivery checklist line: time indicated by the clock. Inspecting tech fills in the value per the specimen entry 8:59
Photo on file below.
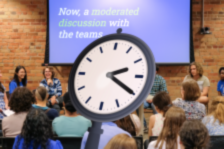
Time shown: 2:20
